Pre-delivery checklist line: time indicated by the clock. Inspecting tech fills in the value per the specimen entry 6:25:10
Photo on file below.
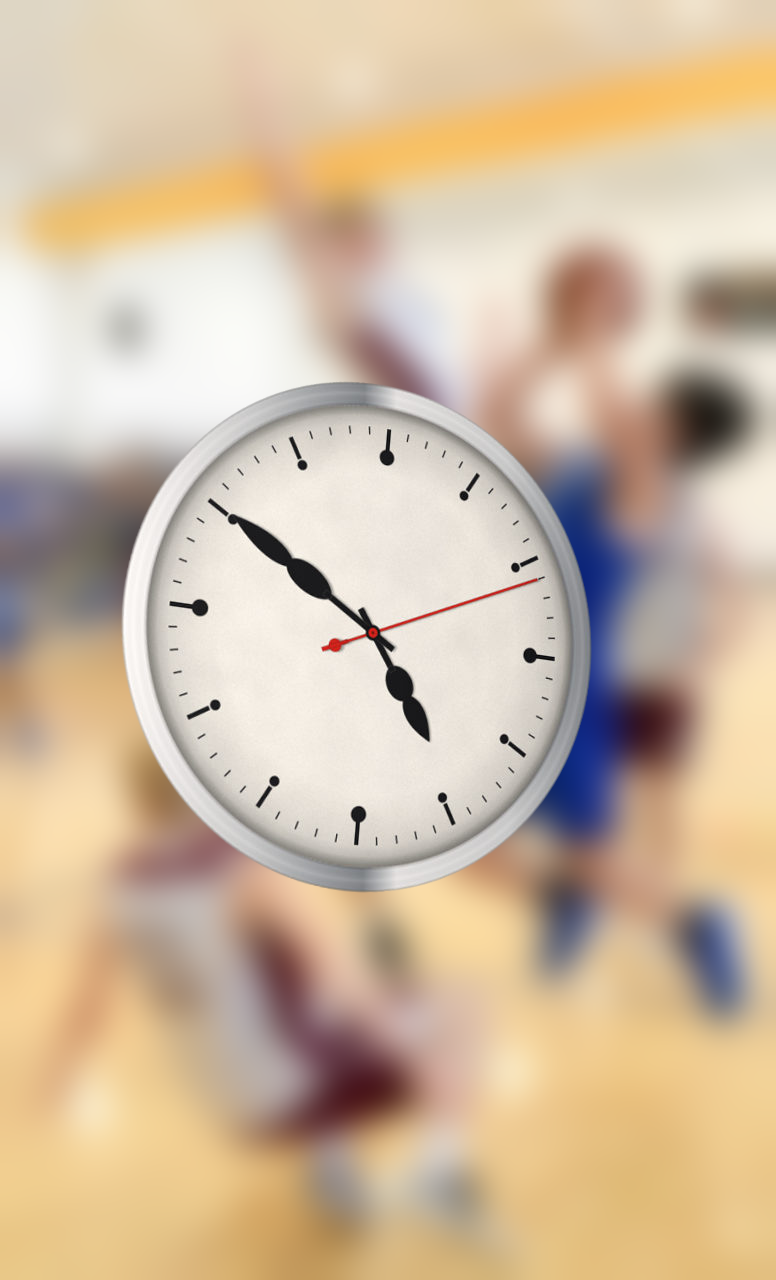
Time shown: 4:50:11
